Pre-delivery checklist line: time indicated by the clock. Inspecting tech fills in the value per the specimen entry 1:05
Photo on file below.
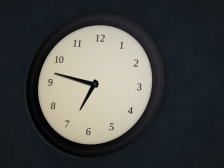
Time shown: 6:47
